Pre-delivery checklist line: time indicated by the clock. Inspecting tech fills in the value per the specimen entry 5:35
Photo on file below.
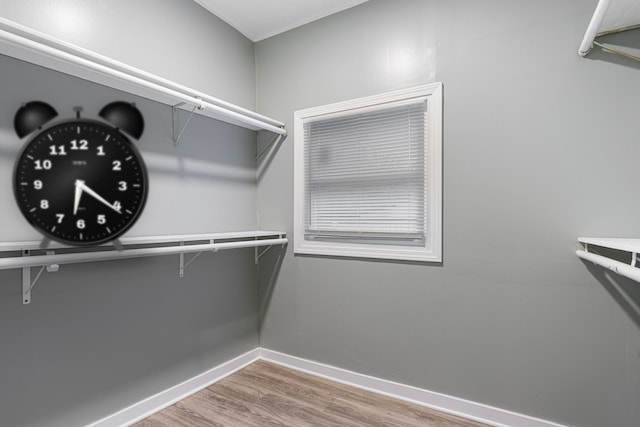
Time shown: 6:21
